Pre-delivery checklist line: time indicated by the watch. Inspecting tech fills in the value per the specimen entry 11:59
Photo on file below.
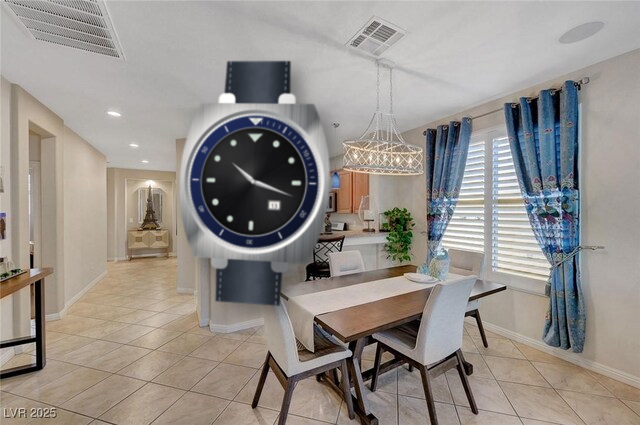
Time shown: 10:18
